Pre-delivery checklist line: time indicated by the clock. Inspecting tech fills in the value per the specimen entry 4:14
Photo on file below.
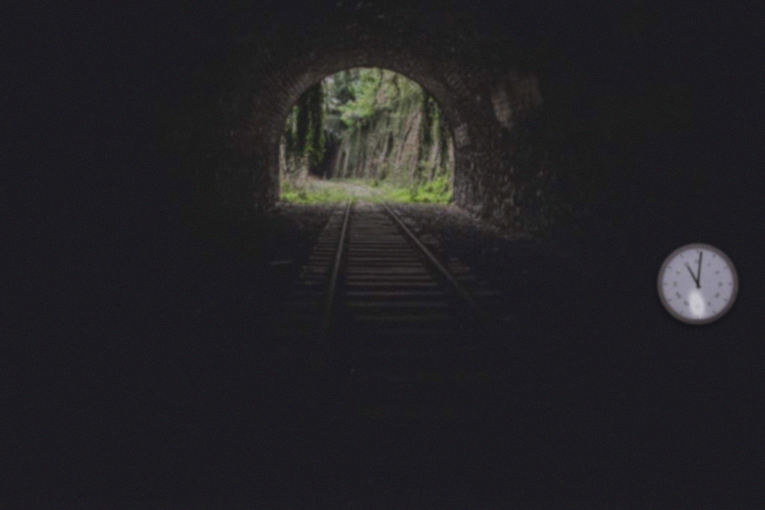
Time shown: 11:01
